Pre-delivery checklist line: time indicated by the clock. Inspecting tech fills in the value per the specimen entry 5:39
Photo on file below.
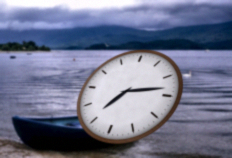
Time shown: 7:13
